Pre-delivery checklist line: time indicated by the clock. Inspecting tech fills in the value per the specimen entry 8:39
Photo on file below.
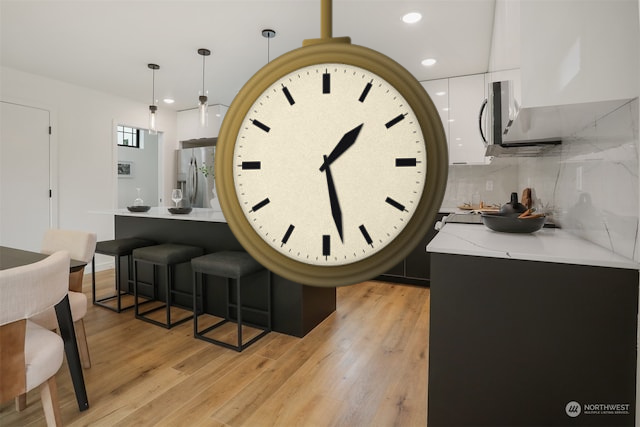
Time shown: 1:28
